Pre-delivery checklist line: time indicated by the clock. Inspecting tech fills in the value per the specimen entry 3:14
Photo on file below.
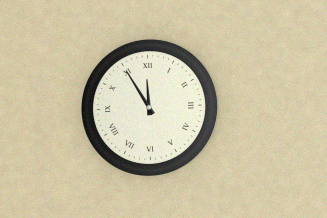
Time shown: 11:55
